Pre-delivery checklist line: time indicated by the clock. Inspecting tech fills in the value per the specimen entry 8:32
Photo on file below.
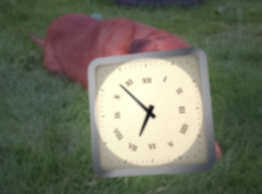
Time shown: 6:53
